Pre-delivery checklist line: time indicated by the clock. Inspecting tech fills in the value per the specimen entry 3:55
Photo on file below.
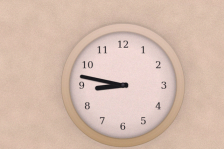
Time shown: 8:47
